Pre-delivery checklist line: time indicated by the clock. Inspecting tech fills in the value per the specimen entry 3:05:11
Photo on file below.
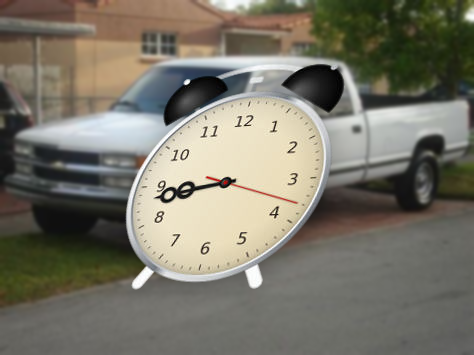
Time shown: 8:43:18
